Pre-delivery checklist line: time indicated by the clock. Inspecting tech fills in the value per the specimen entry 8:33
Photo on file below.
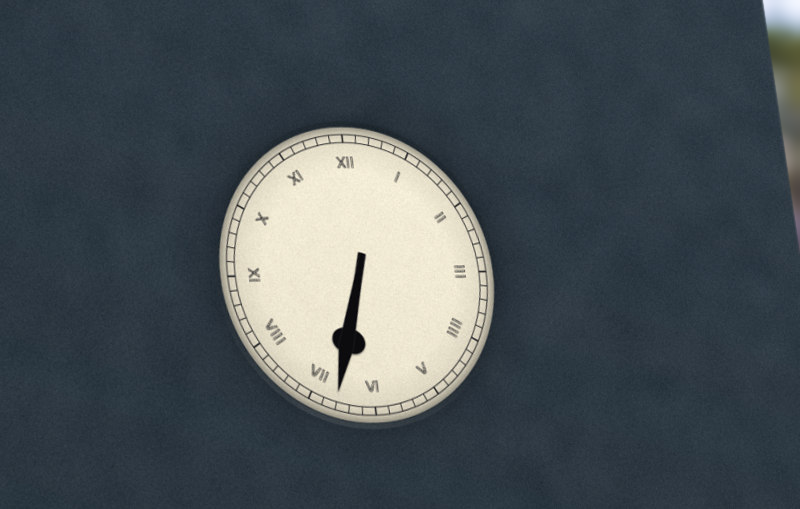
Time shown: 6:33
